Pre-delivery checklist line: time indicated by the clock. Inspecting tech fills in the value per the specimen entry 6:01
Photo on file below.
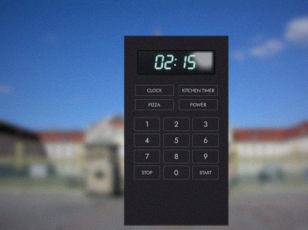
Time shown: 2:15
